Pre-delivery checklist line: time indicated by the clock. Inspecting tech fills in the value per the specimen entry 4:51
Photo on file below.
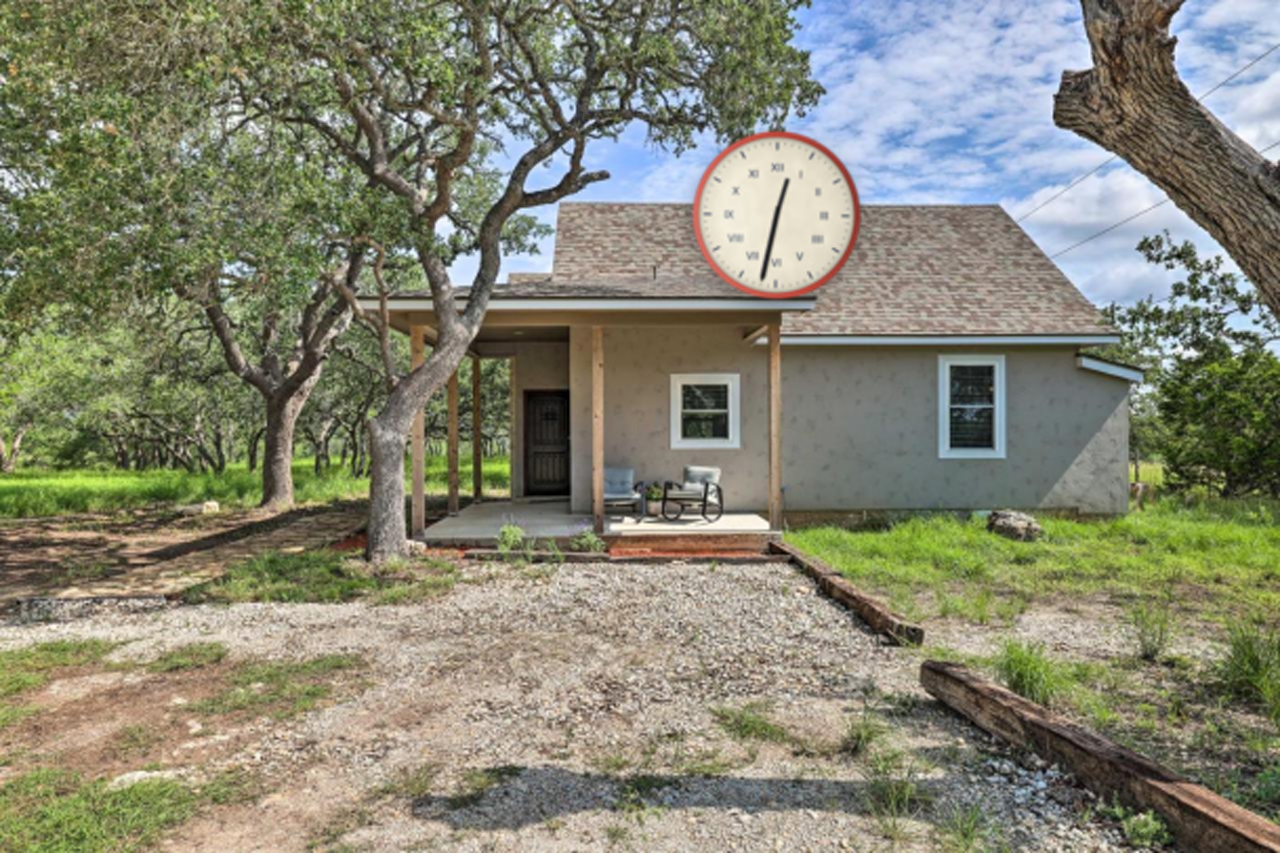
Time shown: 12:32
